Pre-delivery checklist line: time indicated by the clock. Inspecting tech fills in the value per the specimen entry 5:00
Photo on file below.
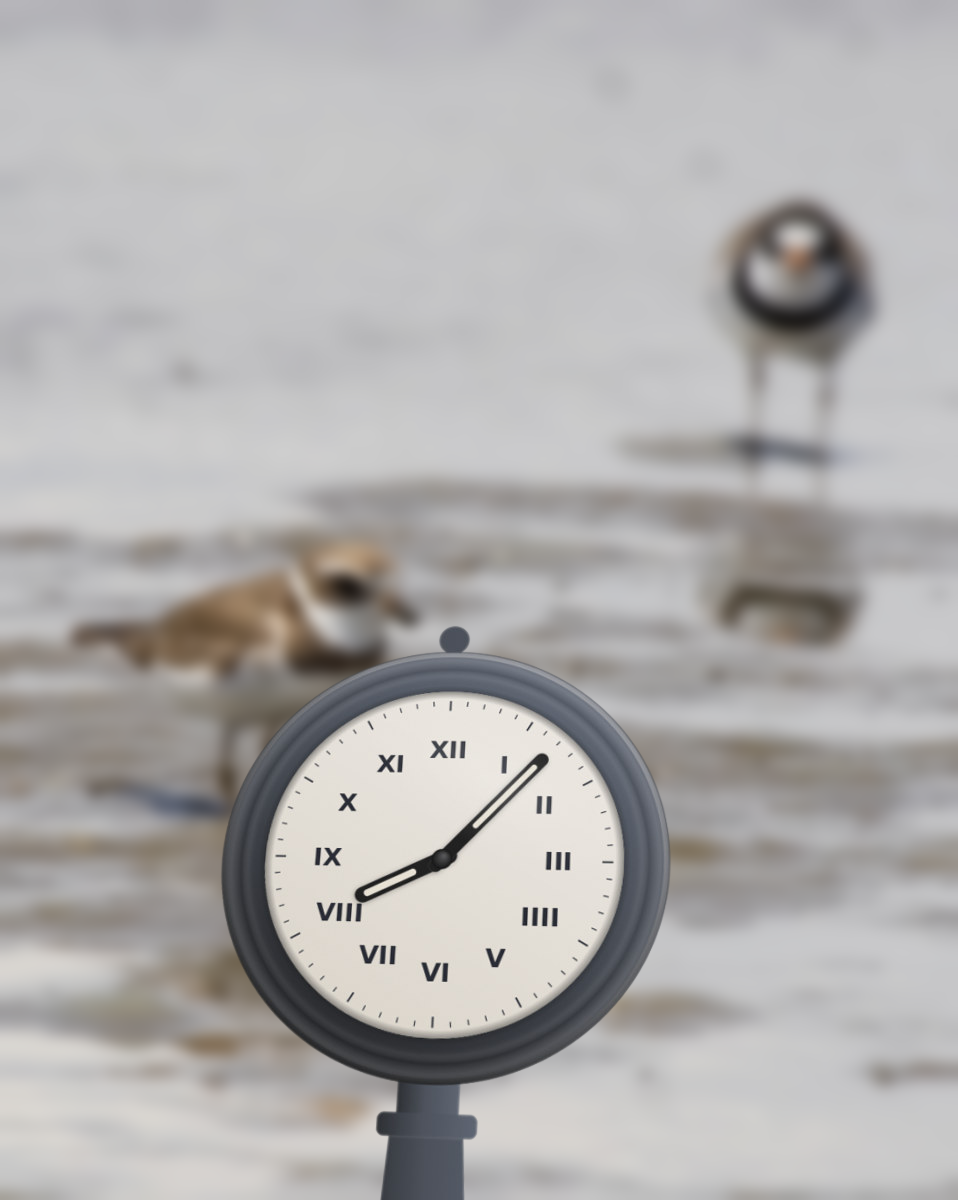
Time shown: 8:07
